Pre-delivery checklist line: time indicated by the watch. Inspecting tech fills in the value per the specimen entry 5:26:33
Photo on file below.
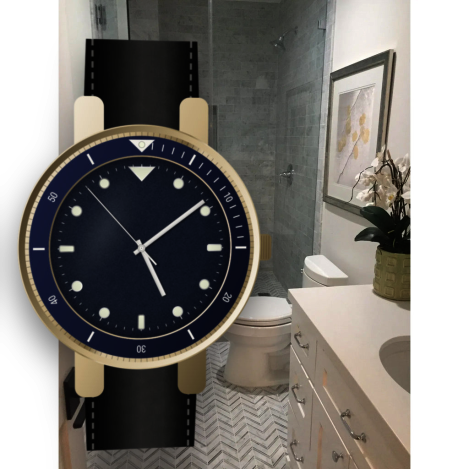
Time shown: 5:08:53
